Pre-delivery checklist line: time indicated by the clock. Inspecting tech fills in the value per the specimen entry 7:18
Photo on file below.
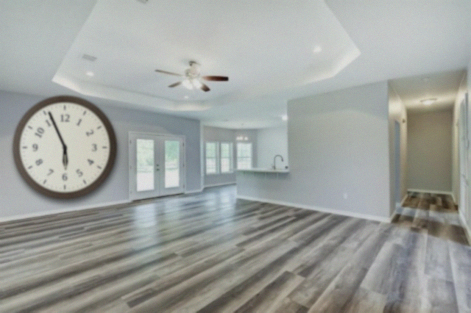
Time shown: 5:56
